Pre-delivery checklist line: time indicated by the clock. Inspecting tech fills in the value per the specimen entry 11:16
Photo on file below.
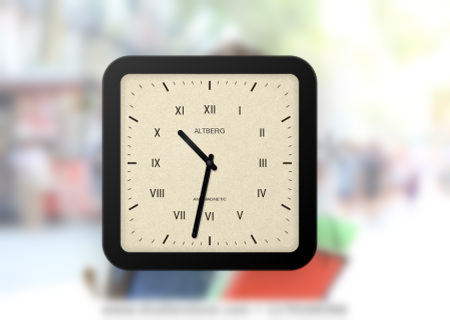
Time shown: 10:32
